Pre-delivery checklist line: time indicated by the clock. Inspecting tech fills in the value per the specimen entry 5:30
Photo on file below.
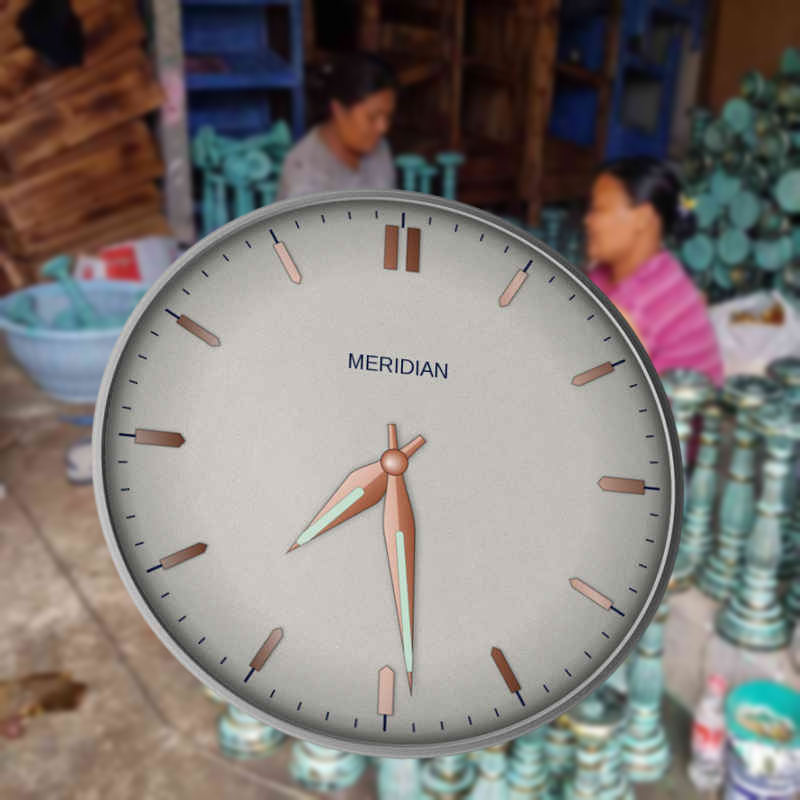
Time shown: 7:29
